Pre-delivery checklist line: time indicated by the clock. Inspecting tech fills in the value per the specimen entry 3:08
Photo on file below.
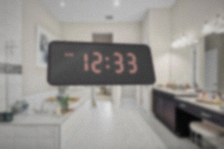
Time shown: 12:33
